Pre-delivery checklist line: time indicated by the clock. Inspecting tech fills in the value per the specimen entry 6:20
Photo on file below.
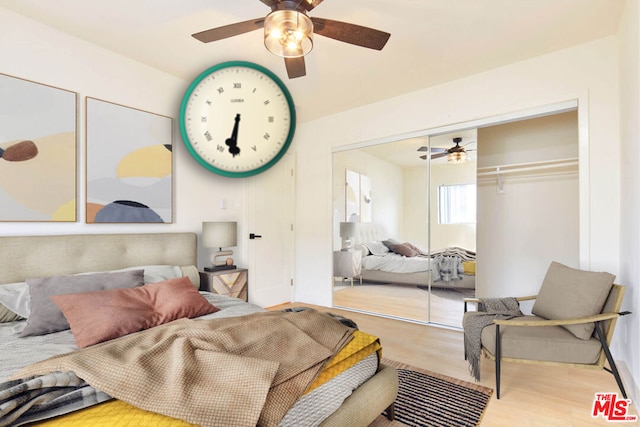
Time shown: 6:31
